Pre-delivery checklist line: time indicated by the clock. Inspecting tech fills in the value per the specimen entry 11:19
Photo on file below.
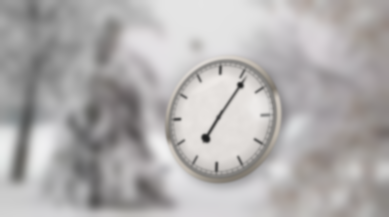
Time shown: 7:06
